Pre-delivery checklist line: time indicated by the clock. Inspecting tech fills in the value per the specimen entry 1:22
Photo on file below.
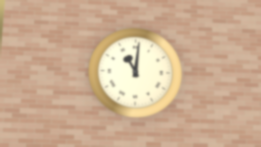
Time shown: 11:01
